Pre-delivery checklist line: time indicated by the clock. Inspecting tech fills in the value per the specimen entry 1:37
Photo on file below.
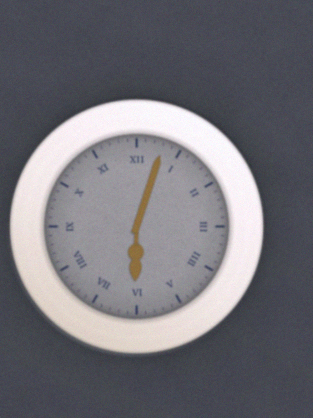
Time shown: 6:03
